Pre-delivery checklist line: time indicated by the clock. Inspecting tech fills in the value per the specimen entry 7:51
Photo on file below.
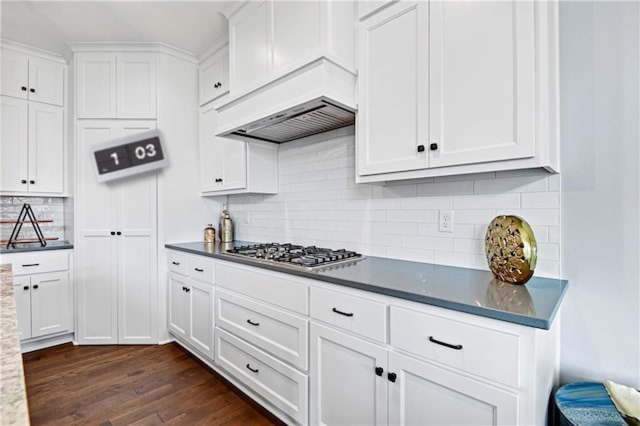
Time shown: 1:03
